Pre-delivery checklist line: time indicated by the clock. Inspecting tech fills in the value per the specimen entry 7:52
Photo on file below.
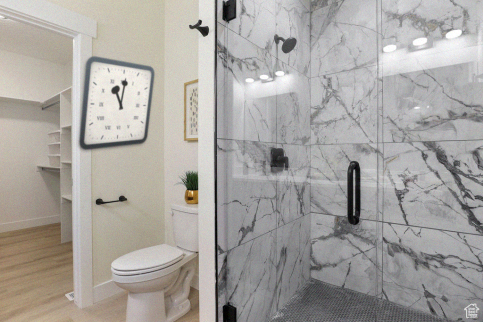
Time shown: 11:01
